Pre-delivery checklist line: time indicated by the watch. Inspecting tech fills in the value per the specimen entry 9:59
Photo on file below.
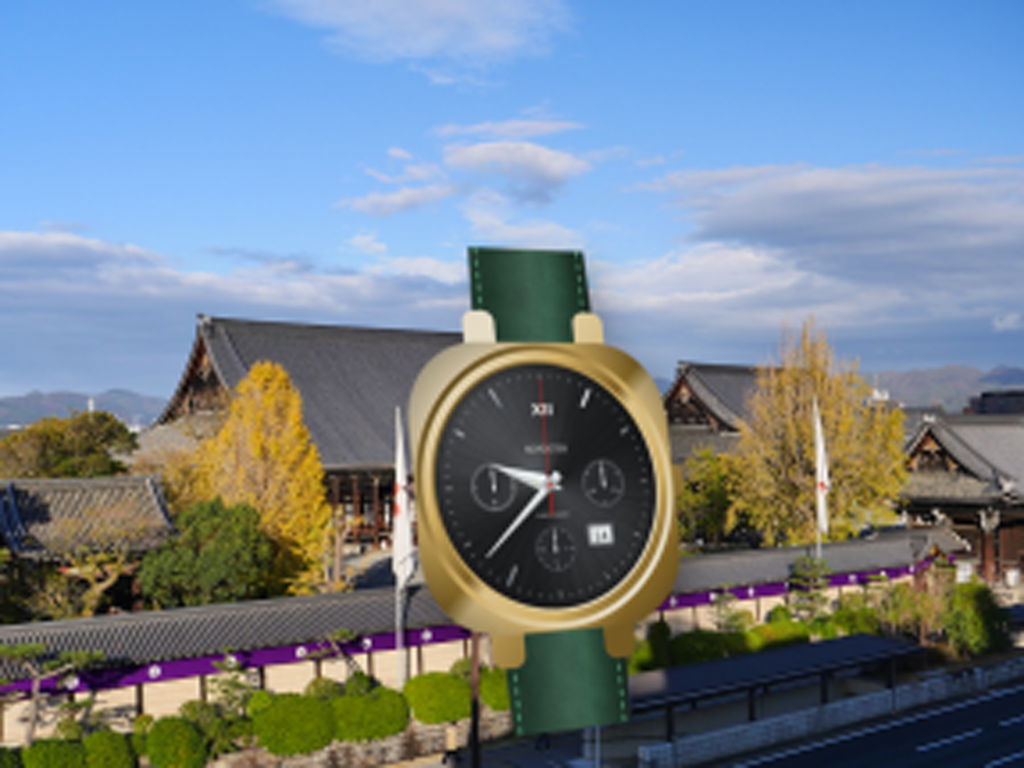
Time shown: 9:38
